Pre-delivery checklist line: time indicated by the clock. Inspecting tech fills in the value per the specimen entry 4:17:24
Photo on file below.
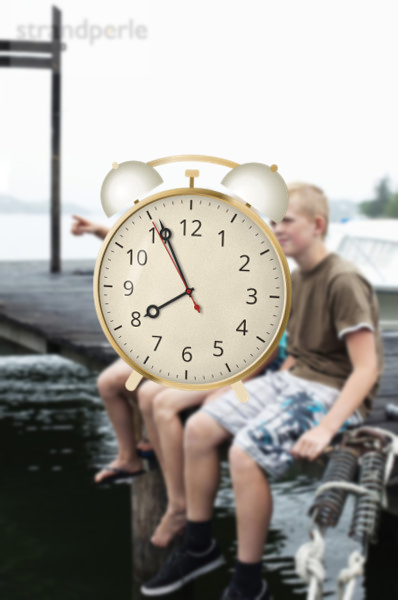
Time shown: 7:55:55
